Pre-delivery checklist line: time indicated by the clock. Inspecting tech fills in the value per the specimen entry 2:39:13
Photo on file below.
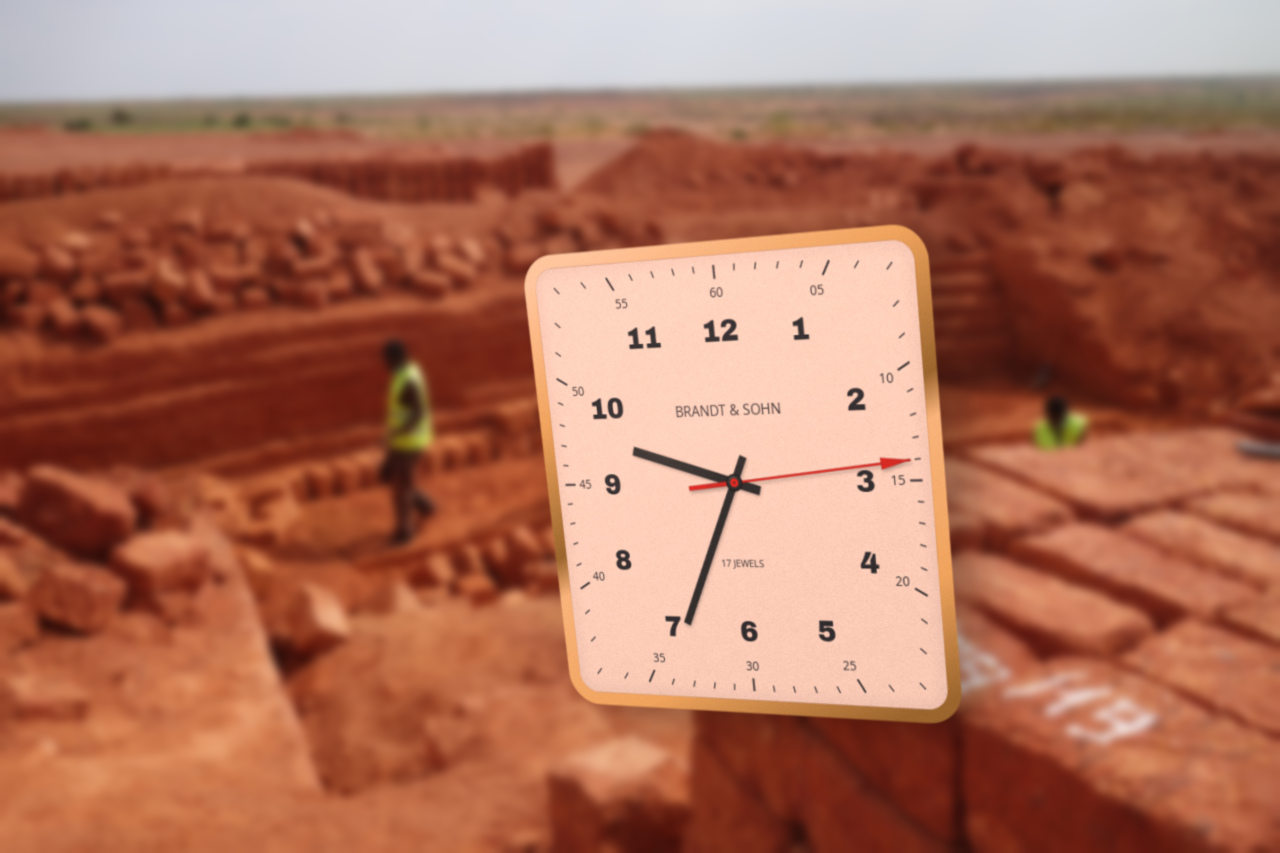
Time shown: 9:34:14
